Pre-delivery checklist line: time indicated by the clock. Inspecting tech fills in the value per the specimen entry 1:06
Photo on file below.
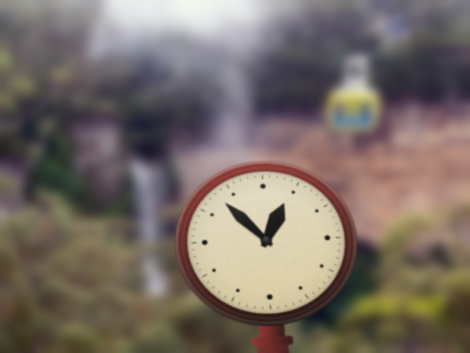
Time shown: 12:53
